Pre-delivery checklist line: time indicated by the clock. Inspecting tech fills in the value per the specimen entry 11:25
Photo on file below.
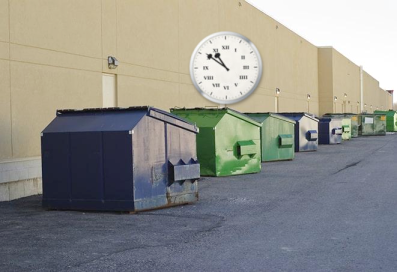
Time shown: 10:51
